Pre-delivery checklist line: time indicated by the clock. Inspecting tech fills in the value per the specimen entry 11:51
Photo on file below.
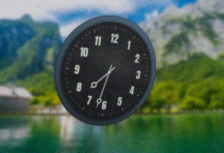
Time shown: 7:32
